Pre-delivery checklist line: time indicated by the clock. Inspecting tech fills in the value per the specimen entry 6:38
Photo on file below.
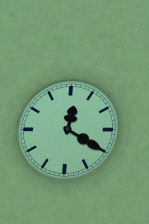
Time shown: 12:20
